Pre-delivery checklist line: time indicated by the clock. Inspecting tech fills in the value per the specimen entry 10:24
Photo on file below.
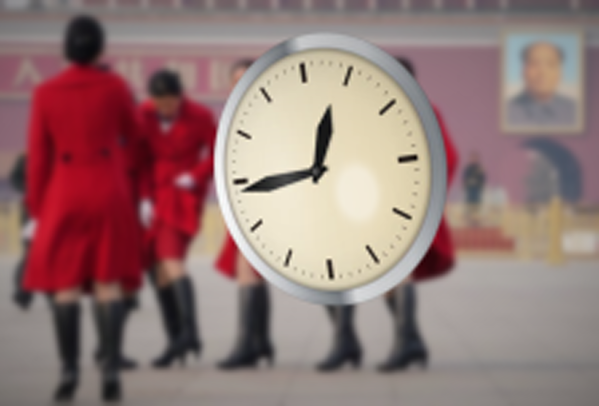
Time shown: 12:44
